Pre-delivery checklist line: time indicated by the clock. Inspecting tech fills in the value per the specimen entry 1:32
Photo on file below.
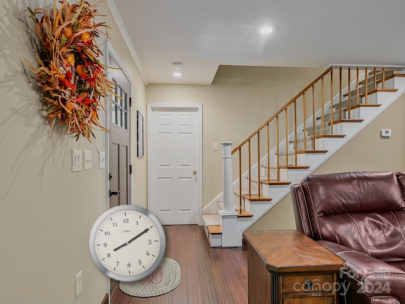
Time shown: 8:10
